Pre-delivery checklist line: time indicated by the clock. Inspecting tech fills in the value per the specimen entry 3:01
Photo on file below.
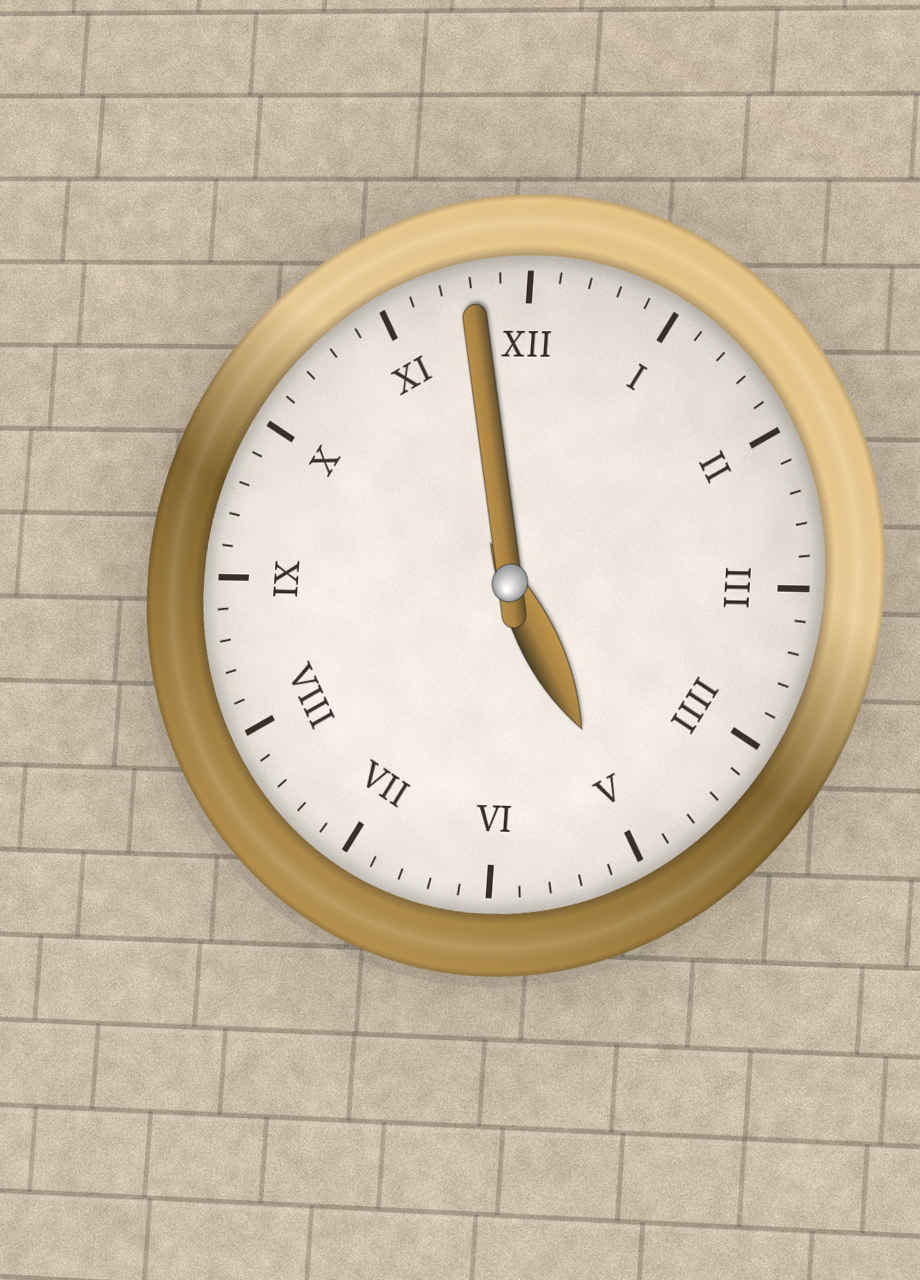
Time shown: 4:58
